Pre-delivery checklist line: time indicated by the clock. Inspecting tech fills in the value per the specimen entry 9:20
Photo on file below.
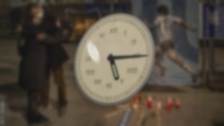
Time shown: 5:15
